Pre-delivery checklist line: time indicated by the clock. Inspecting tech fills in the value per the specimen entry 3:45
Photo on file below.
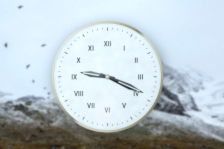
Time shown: 9:19
